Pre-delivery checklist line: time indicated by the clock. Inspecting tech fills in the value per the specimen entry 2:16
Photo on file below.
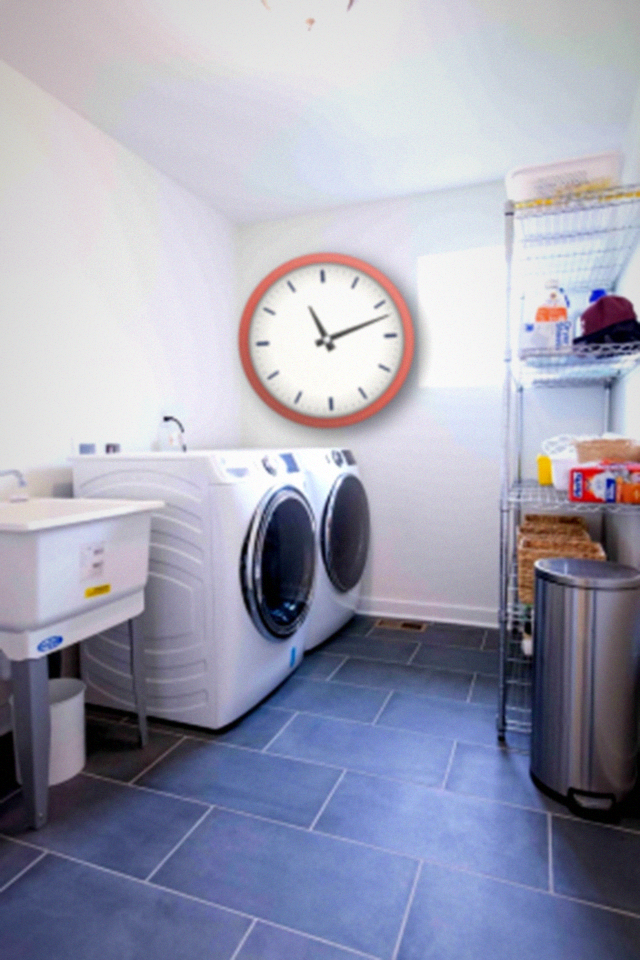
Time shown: 11:12
